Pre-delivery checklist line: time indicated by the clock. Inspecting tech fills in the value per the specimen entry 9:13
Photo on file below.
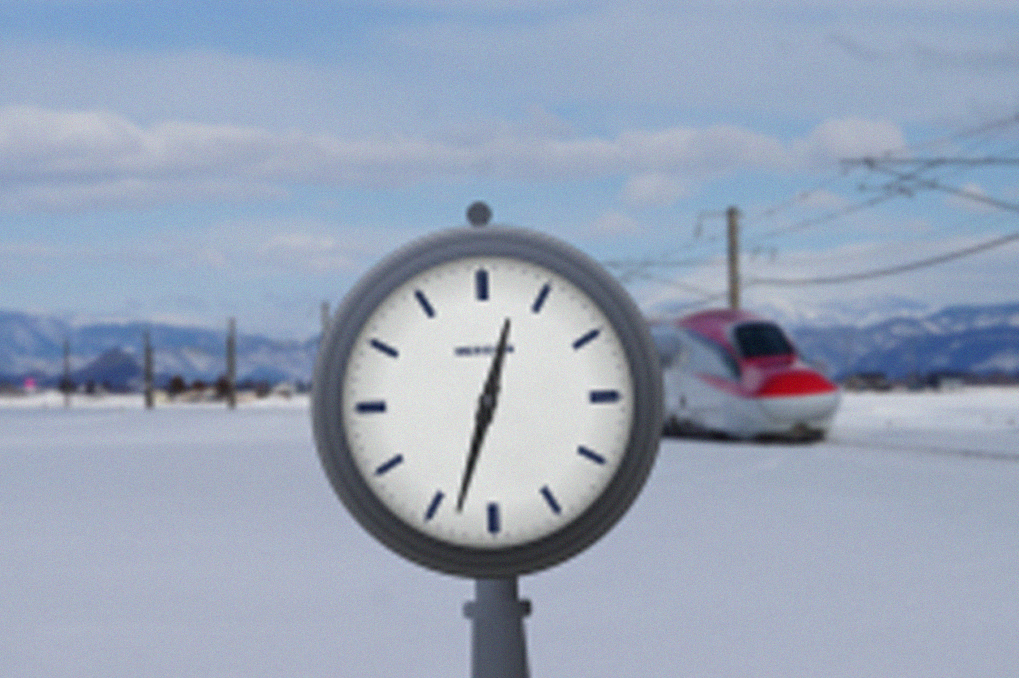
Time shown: 12:33
